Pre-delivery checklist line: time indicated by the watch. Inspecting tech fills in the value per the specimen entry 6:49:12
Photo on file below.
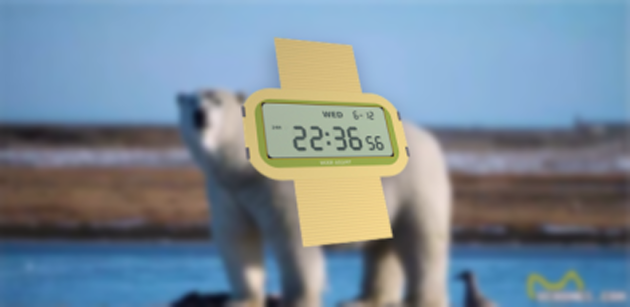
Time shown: 22:36:56
